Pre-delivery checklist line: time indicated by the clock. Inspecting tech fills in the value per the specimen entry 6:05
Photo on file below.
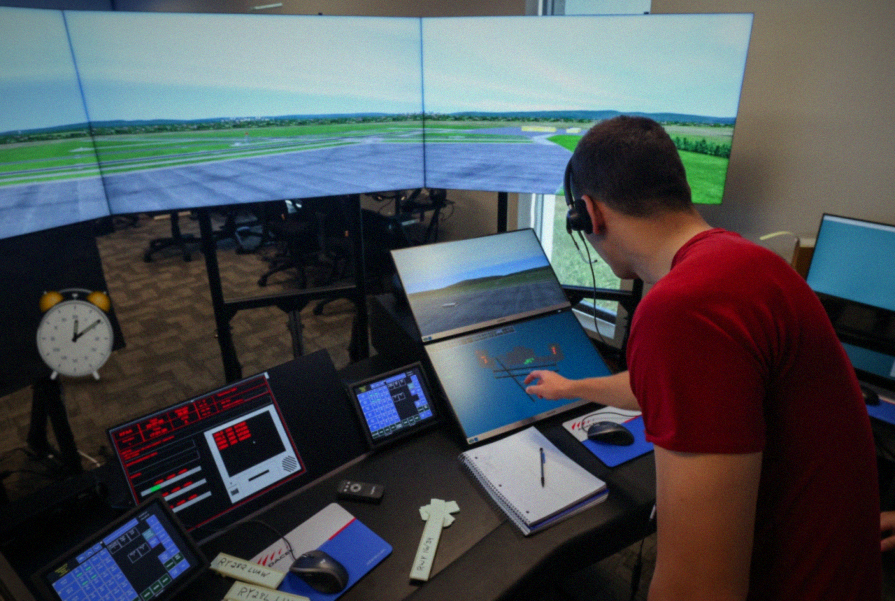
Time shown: 12:09
